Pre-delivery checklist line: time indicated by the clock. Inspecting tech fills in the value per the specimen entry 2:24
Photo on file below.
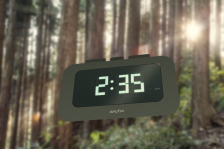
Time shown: 2:35
